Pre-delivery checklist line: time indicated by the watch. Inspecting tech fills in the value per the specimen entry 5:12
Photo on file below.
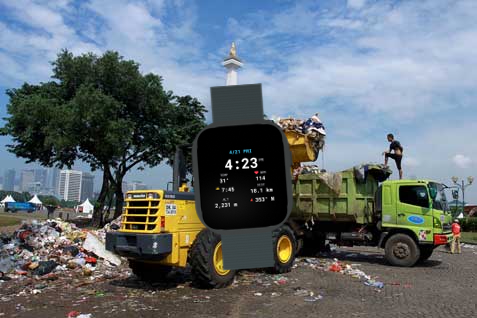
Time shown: 4:23
